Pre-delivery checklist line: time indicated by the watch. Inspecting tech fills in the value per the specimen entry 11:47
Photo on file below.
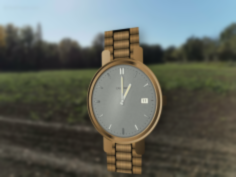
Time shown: 1:00
